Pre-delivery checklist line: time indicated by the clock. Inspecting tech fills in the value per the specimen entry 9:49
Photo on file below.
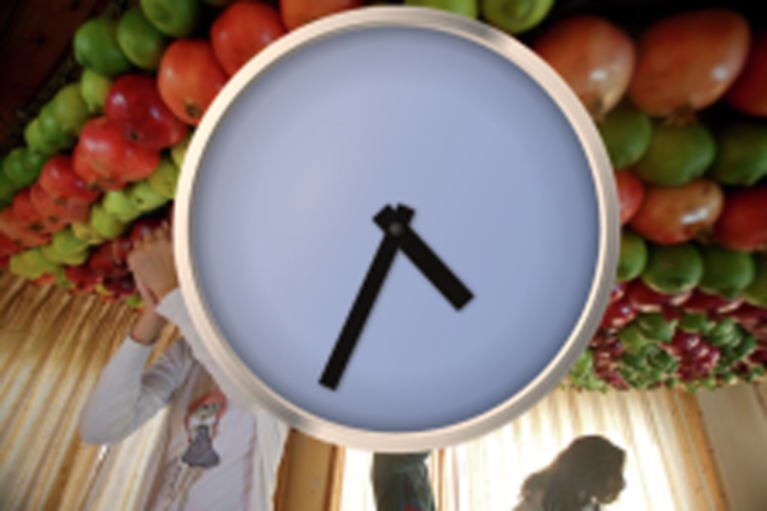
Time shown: 4:34
